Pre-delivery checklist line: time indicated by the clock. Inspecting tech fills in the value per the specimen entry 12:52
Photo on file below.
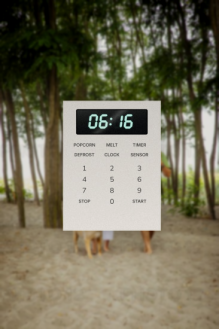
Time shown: 6:16
